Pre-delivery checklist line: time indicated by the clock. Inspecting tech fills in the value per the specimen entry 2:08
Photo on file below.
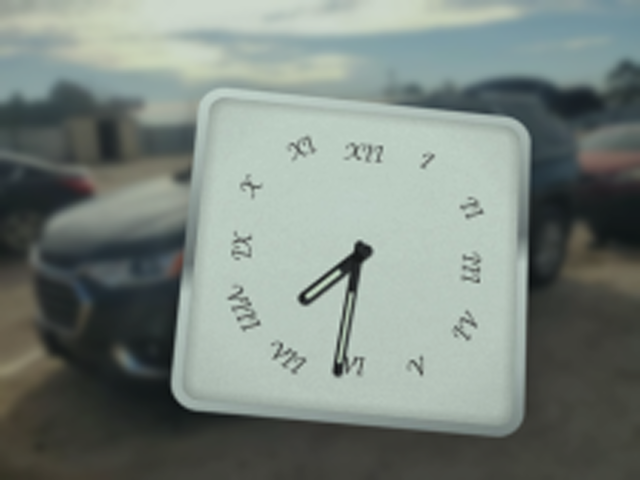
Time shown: 7:31
